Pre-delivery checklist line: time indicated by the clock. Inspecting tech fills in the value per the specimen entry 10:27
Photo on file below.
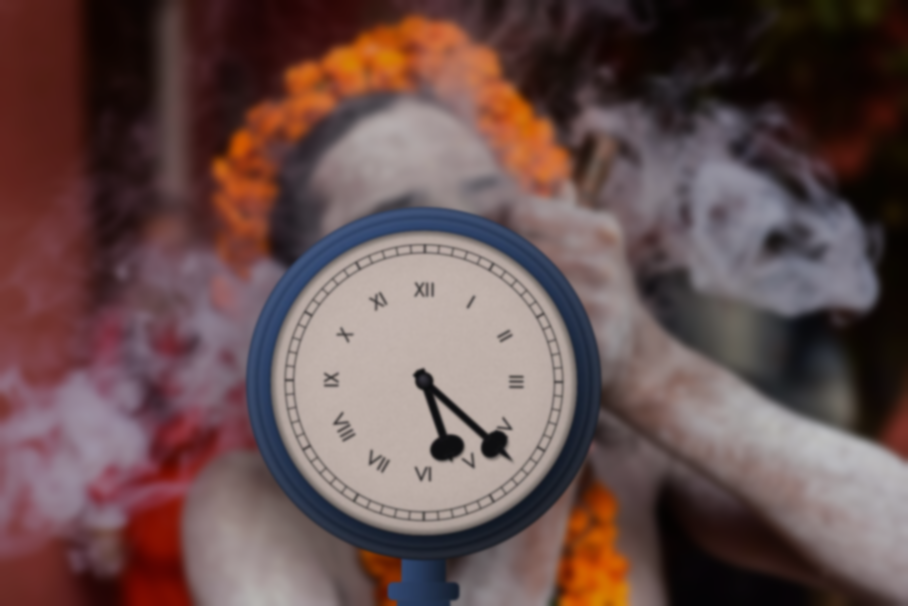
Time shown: 5:22
